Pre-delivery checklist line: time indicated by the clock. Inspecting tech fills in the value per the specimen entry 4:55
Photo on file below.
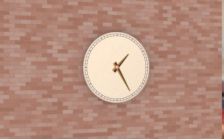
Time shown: 1:25
